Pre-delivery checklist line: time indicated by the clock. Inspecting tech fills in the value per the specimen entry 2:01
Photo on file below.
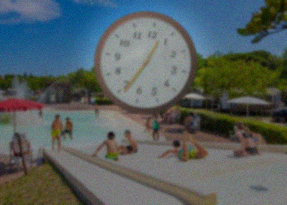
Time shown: 12:34
